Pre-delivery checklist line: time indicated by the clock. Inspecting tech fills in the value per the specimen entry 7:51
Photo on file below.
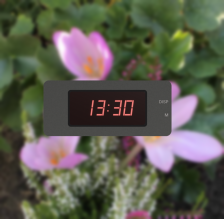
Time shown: 13:30
